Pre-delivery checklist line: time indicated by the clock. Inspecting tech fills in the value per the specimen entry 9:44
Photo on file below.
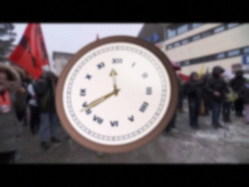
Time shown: 11:40
